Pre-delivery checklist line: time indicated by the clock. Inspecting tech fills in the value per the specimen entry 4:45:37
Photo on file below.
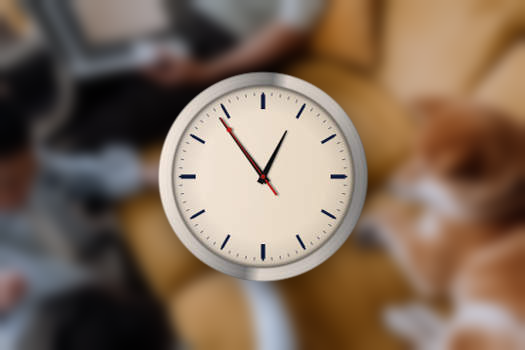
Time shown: 12:53:54
